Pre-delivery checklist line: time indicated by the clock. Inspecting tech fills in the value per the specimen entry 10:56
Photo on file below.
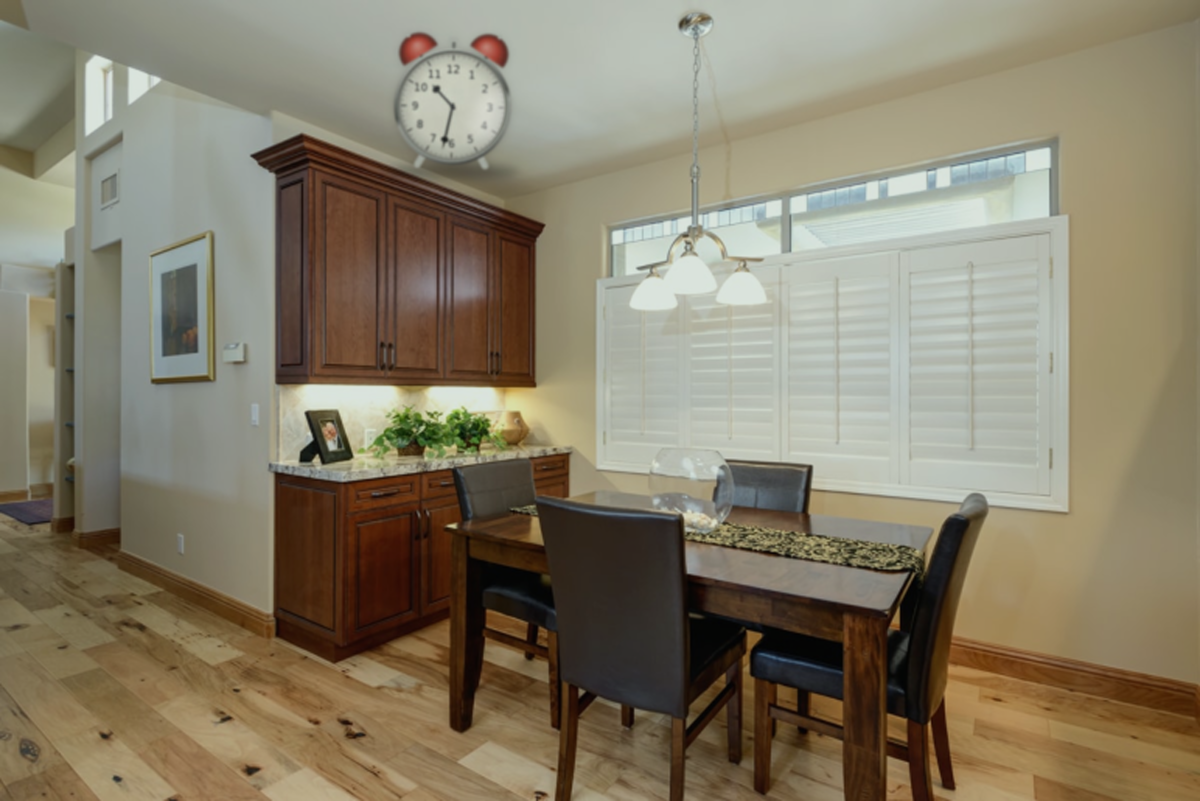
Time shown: 10:32
